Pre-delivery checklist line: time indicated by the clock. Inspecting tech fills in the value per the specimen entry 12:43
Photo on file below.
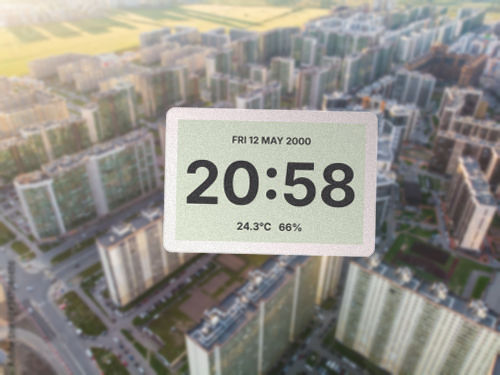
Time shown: 20:58
